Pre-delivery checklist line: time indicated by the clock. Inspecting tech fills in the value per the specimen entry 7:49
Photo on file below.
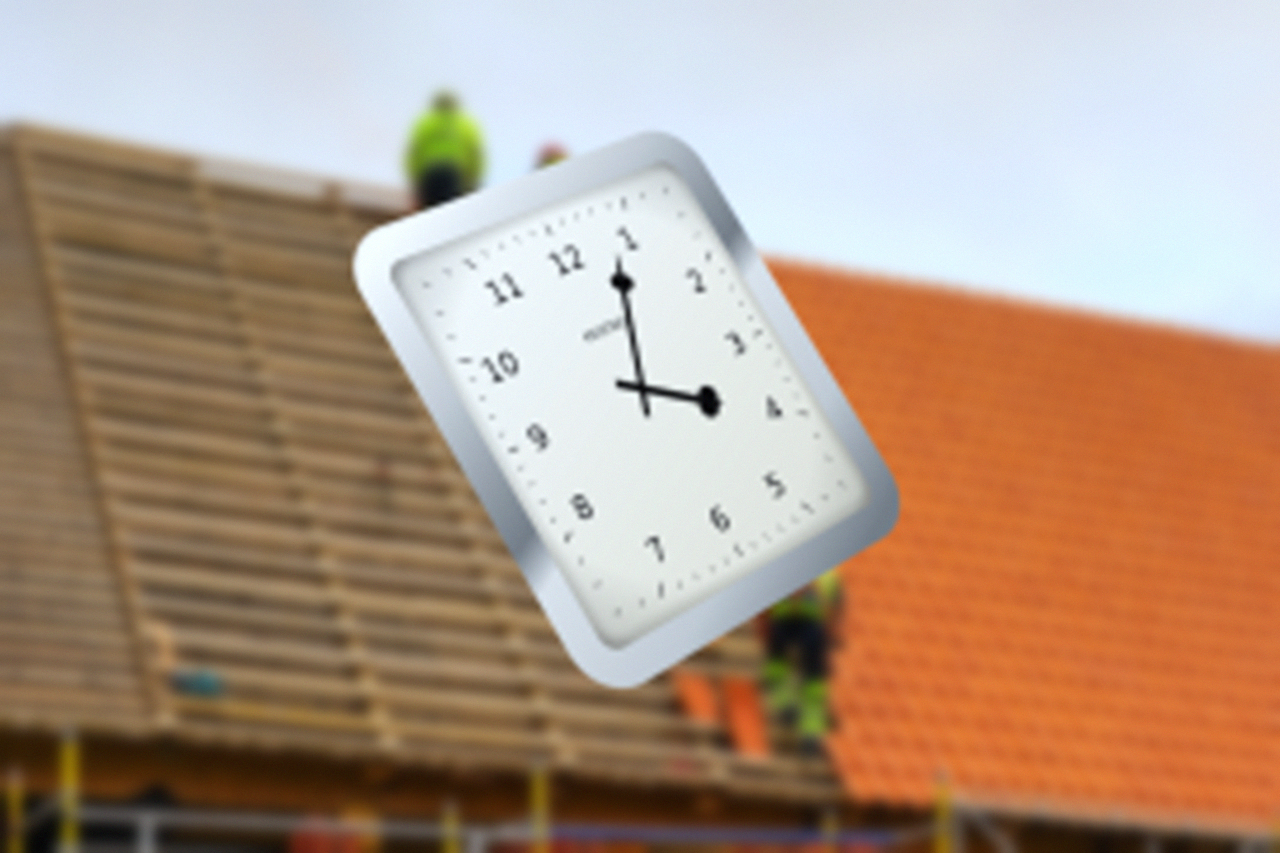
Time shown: 4:04
